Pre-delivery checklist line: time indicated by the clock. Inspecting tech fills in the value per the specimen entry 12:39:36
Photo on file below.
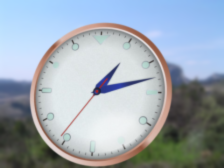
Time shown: 1:12:36
